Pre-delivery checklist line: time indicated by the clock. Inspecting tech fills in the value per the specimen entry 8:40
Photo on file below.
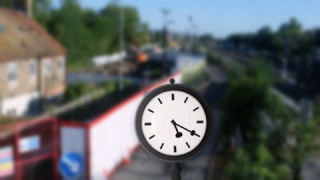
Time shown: 5:20
